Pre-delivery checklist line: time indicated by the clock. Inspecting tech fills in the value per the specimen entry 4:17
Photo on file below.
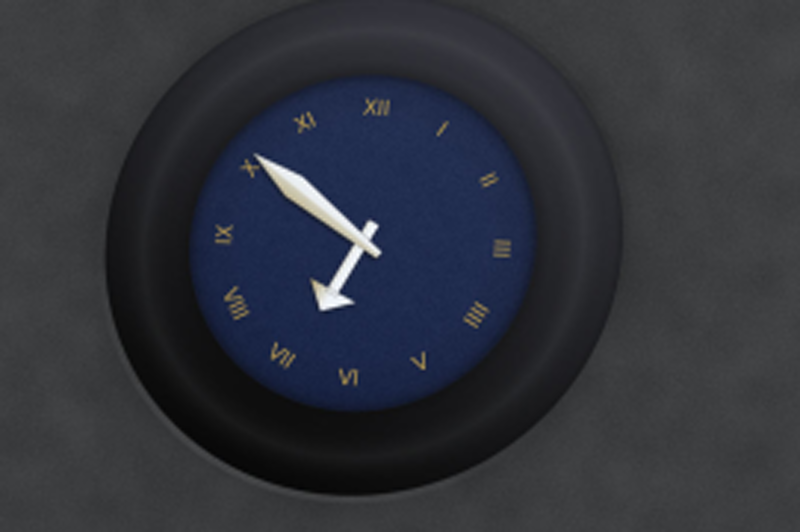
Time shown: 6:51
